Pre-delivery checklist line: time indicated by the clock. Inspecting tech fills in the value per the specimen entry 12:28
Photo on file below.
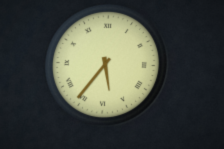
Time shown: 5:36
